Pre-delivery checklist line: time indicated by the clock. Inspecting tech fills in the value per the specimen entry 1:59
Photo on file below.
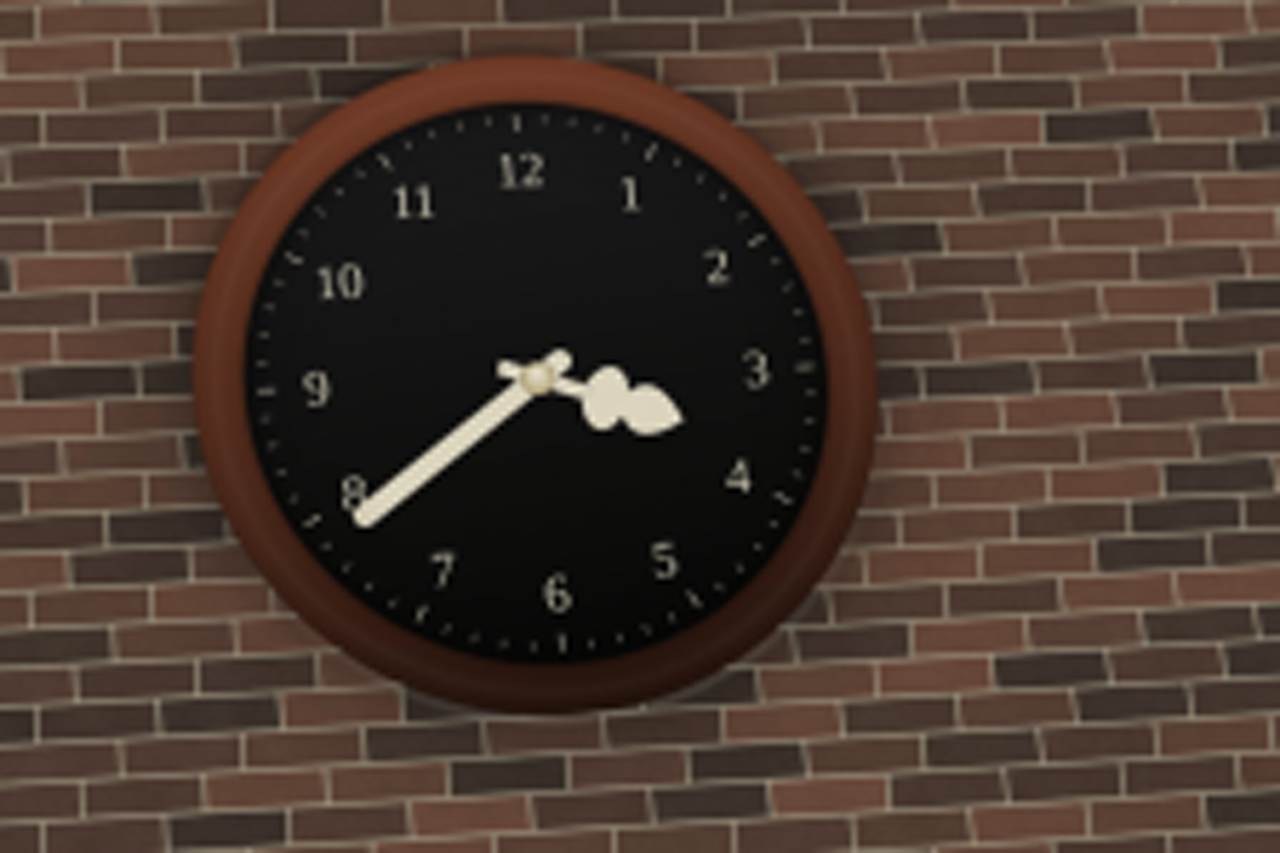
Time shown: 3:39
